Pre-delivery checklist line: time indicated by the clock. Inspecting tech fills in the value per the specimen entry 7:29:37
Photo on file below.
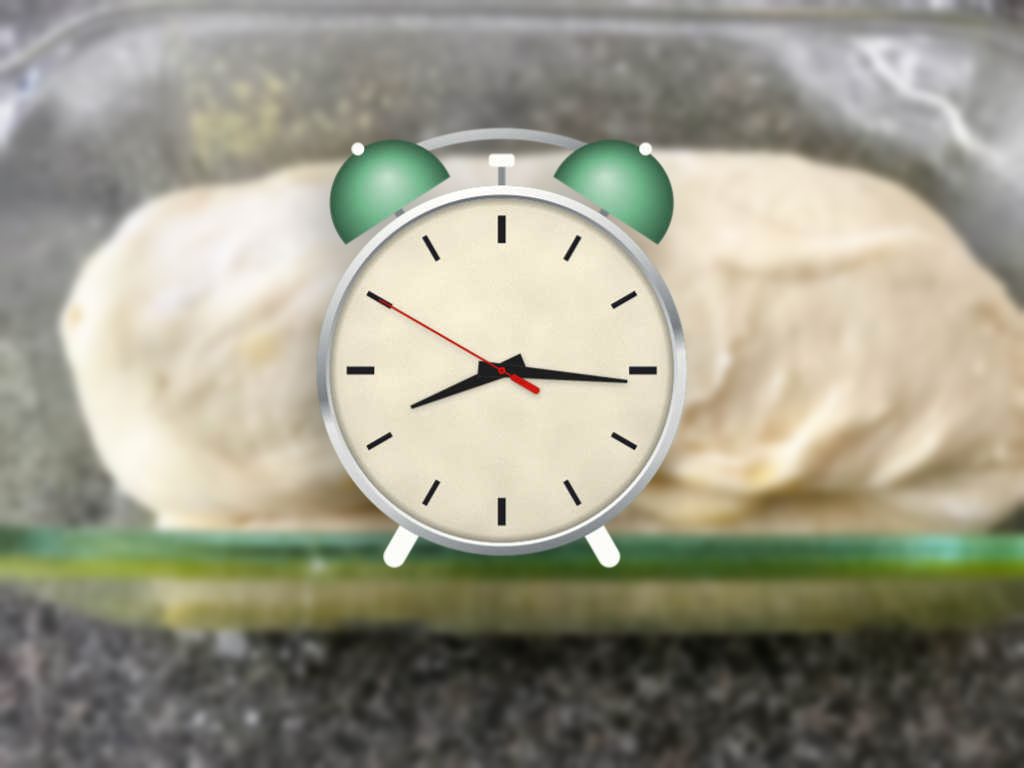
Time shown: 8:15:50
